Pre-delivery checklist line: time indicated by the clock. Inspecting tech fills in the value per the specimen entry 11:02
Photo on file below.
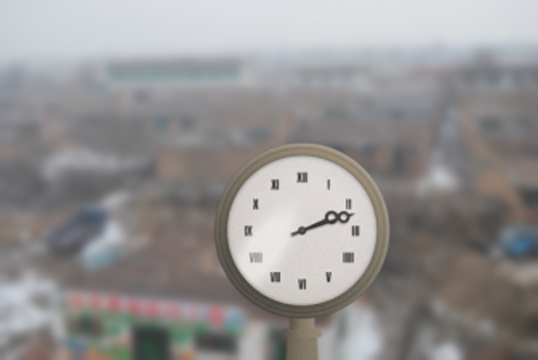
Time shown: 2:12
